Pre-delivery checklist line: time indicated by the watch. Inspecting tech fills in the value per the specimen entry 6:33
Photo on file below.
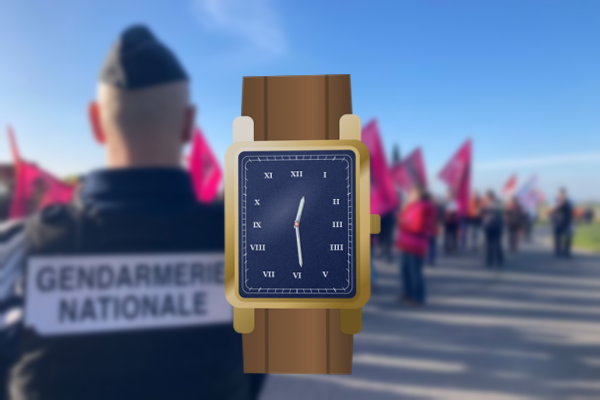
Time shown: 12:29
